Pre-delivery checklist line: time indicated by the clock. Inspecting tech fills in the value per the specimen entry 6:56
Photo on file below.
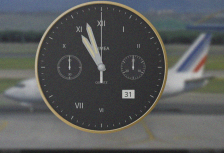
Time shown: 10:57
